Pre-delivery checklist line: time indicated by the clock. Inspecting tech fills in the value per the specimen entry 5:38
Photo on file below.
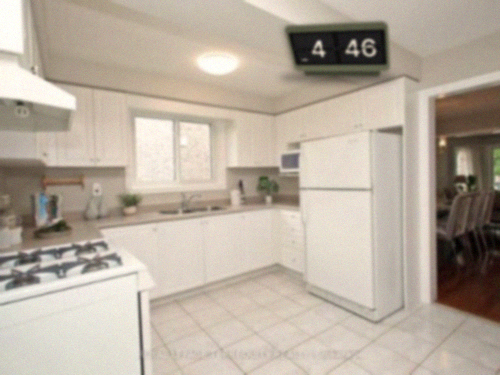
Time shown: 4:46
